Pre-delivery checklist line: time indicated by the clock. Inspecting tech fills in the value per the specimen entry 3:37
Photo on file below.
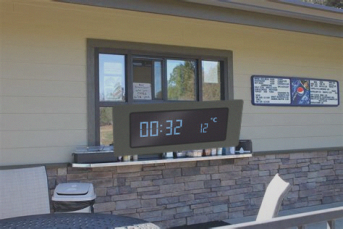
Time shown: 0:32
